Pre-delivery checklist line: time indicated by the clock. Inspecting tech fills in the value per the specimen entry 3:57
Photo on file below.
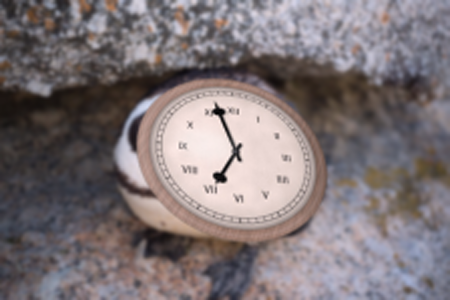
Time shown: 6:57
